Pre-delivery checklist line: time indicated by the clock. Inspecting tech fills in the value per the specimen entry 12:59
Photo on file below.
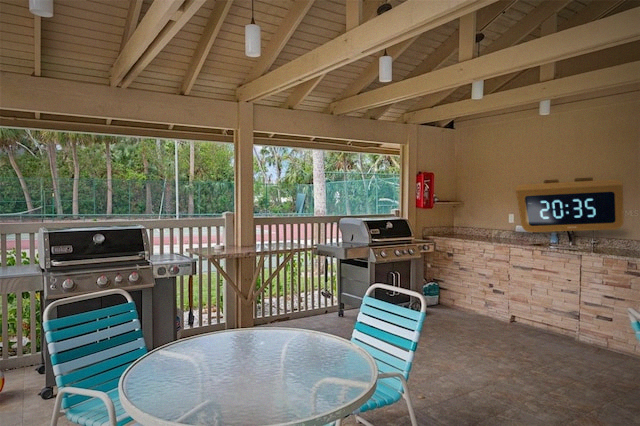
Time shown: 20:35
